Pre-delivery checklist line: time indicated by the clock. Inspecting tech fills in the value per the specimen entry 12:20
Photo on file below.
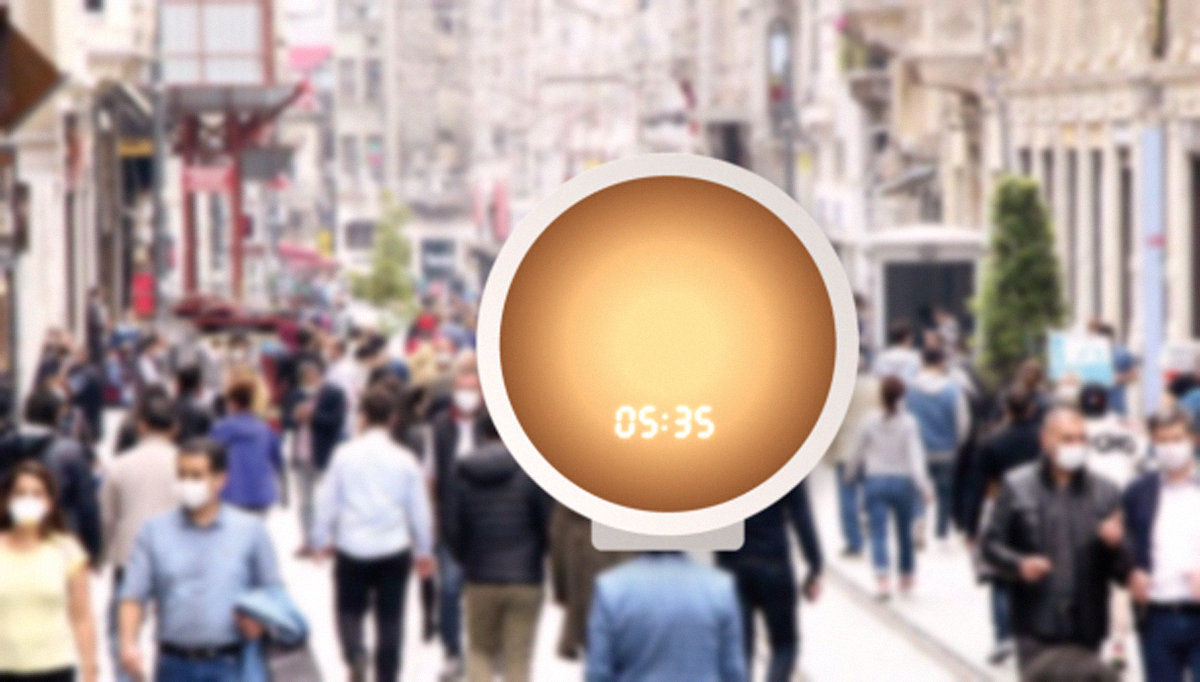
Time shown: 5:35
